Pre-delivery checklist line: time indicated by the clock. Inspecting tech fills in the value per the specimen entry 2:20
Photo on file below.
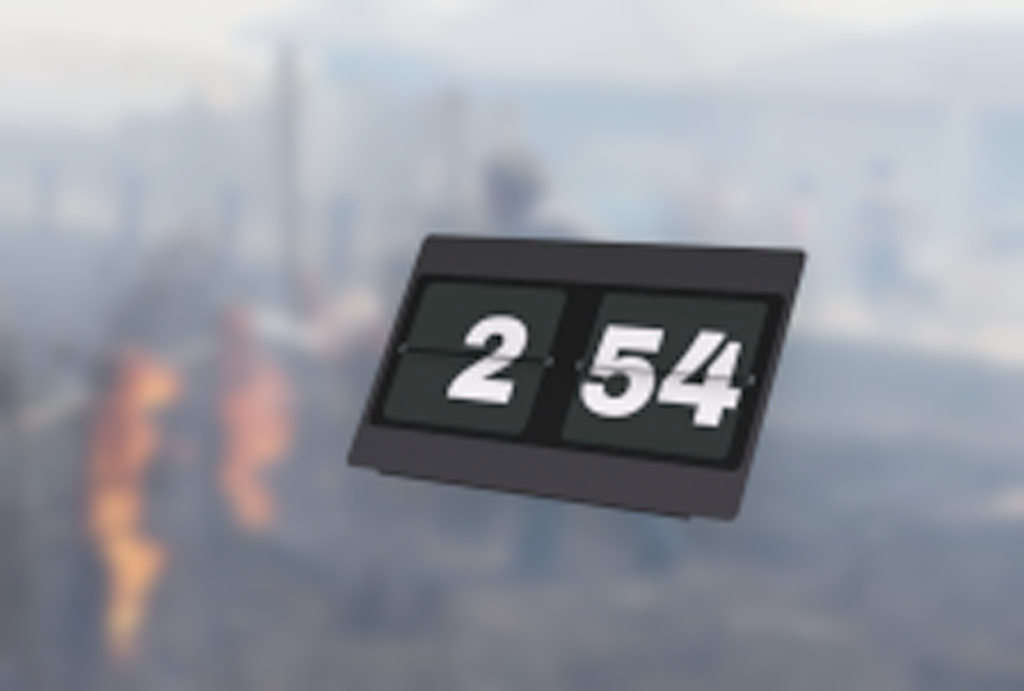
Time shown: 2:54
